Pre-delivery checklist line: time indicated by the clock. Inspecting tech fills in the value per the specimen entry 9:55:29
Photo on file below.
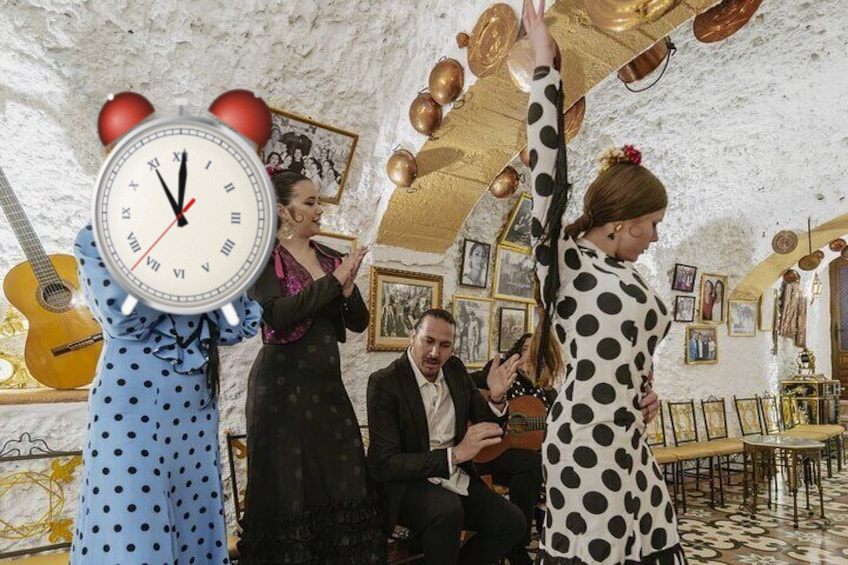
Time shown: 11:00:37
